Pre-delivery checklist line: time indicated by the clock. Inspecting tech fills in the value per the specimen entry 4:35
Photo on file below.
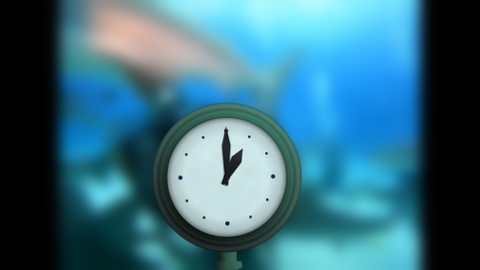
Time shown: 1:00
